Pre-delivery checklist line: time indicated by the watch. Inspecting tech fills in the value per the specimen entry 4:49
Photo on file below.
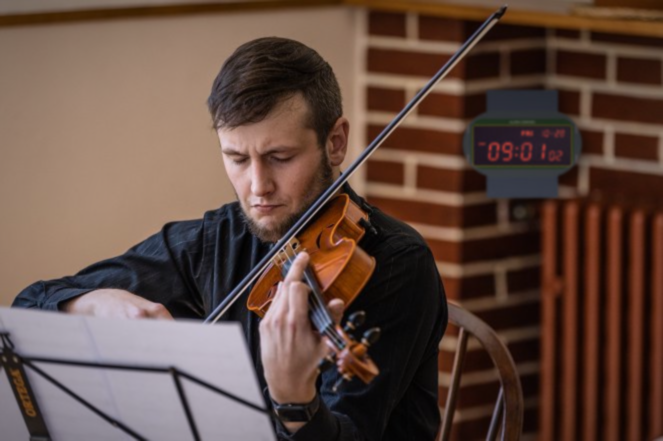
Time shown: 9:01
